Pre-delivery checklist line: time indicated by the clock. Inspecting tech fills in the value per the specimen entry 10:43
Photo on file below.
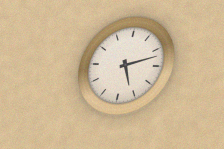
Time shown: 5:12
